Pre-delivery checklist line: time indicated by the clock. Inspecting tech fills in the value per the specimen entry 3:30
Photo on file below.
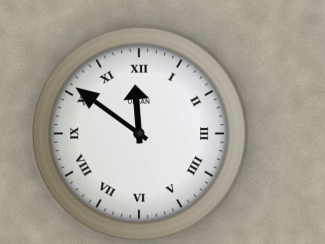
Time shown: 11:51
